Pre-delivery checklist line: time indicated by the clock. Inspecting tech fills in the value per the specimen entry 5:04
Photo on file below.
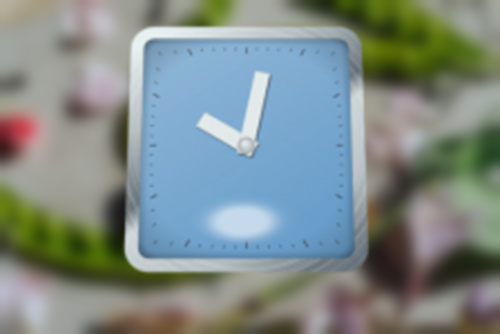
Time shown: 10:02
